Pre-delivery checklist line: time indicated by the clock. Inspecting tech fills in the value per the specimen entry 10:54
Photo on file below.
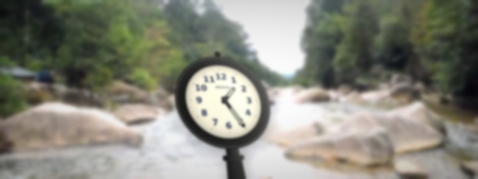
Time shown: 1:25
